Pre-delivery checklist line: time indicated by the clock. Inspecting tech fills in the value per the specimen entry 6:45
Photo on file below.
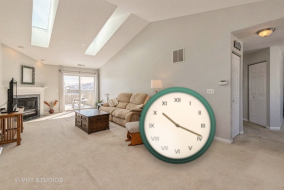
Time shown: 10:19
